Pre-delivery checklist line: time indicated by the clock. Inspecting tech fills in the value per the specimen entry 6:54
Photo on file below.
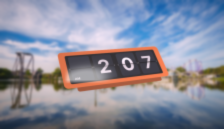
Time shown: 2:07
